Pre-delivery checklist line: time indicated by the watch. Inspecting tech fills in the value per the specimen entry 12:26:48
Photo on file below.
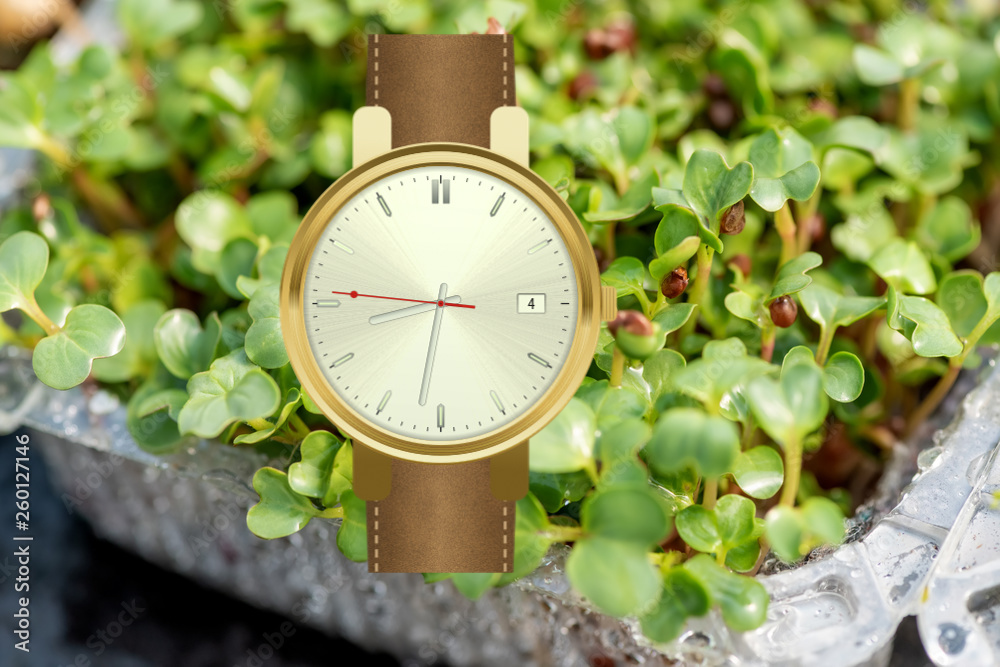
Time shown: 8:31:46
